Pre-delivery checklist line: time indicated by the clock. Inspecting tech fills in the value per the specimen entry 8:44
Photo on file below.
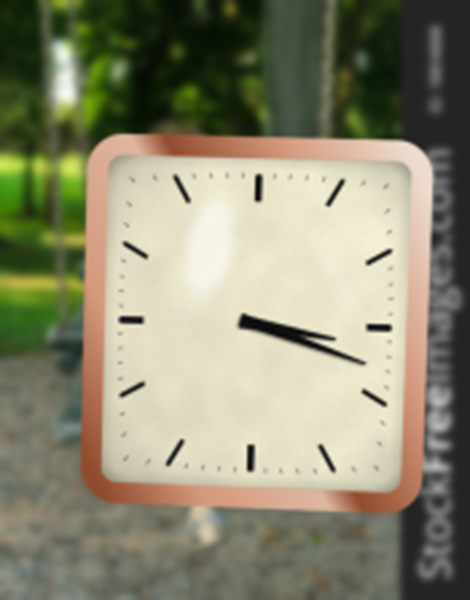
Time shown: 3:18
